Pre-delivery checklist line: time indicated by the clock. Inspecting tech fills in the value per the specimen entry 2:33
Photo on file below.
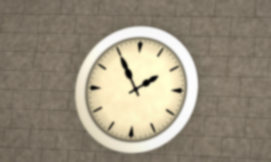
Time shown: 1:55
